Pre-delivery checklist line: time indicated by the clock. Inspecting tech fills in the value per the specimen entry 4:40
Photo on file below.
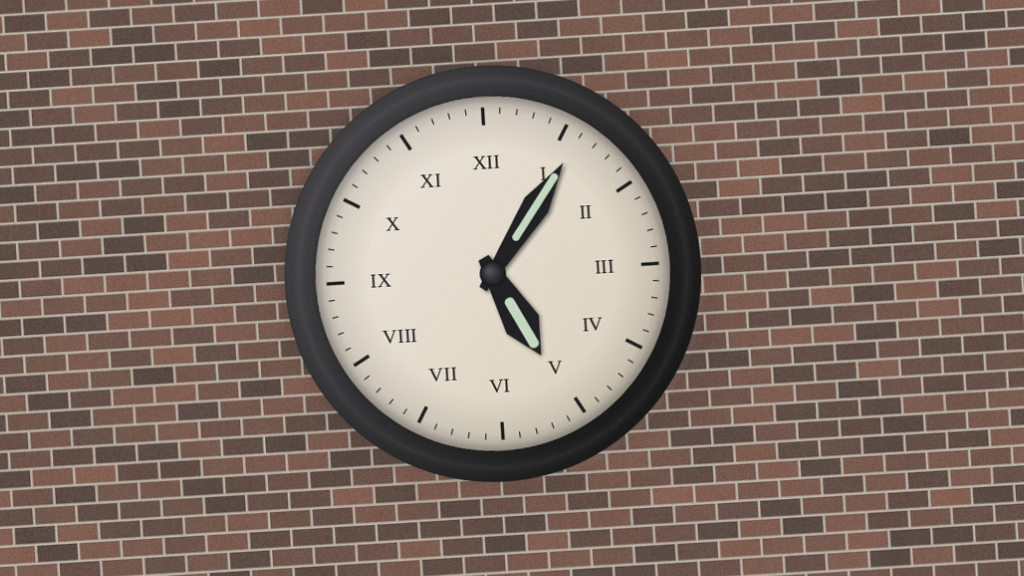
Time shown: 5:06
